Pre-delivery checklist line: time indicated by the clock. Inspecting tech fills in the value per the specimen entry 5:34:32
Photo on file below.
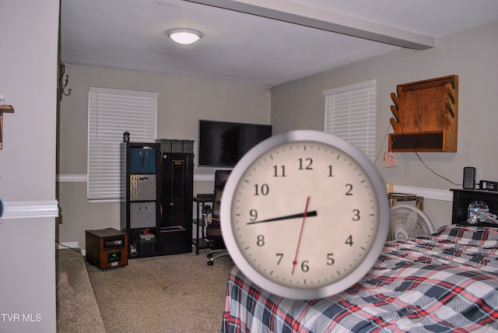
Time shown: 8:43:32
